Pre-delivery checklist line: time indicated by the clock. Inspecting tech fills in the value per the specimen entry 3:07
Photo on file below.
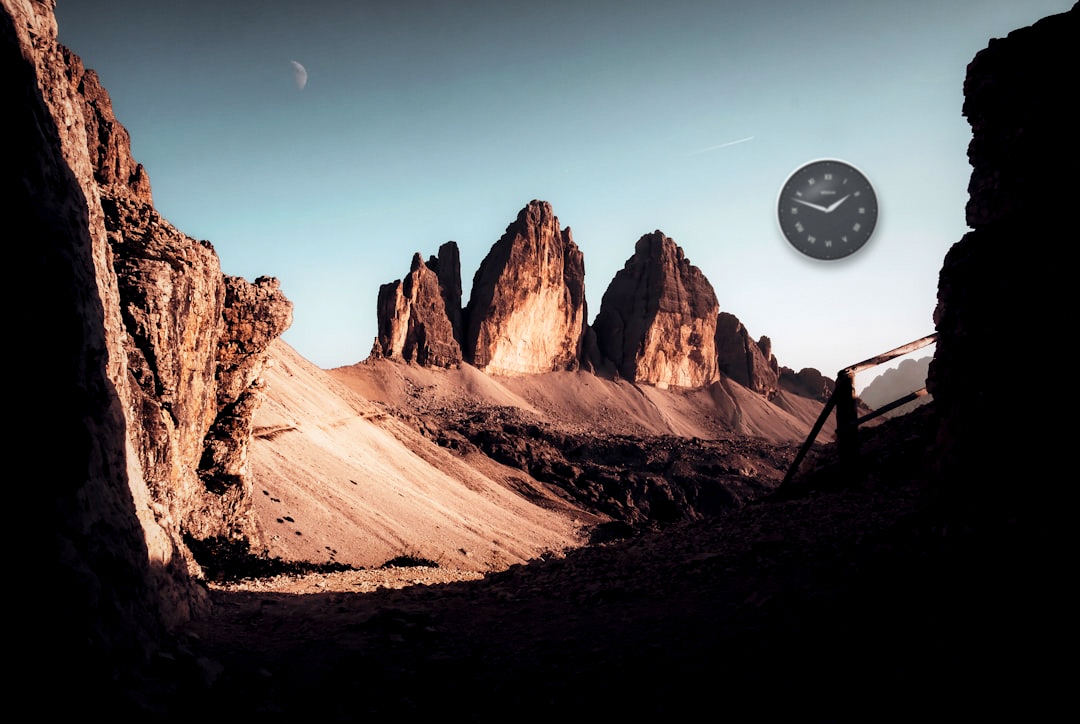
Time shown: 1:48
